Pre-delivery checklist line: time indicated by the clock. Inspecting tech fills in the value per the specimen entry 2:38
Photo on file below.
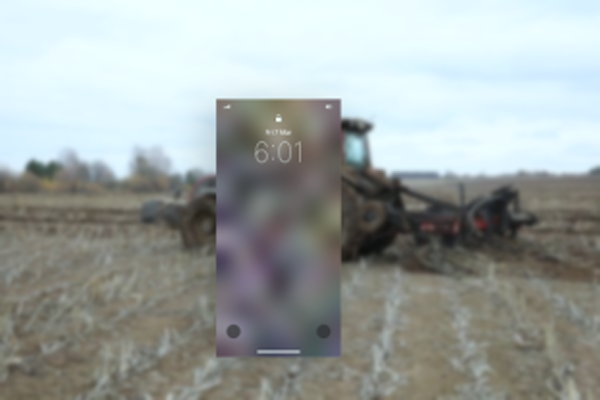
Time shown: 6:01
